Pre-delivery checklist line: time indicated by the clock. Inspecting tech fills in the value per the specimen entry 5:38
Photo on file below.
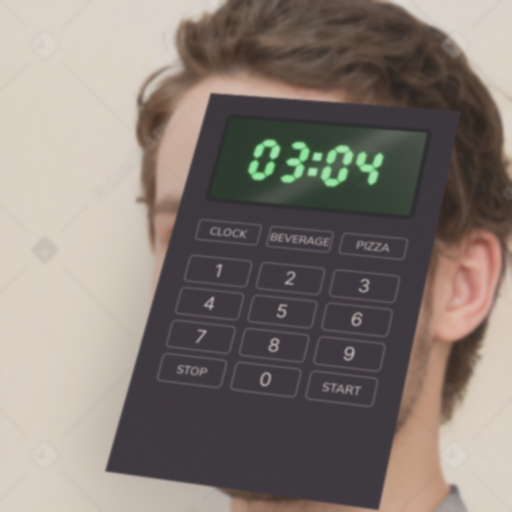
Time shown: 3:04
